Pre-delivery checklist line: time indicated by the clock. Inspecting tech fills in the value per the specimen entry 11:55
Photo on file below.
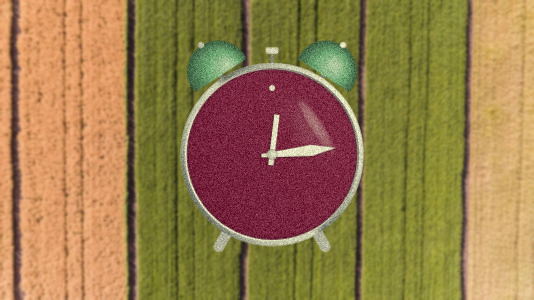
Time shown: 12:14
